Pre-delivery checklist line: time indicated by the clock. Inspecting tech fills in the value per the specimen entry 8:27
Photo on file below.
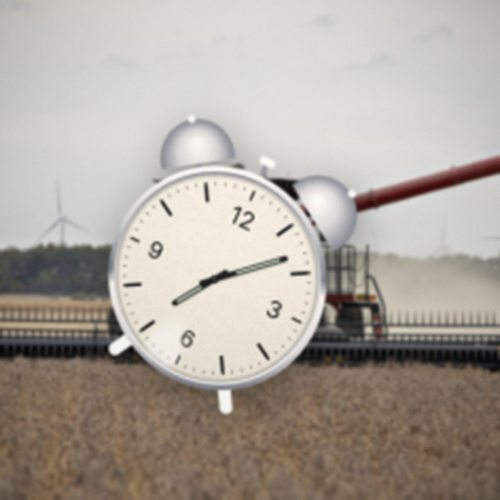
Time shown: 7:08
